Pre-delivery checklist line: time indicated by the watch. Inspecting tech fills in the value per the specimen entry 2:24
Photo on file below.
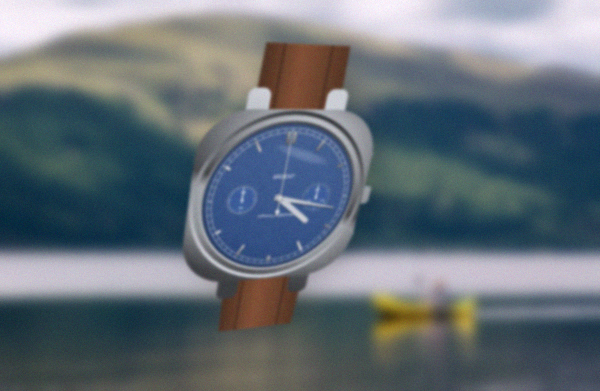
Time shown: 4:17
